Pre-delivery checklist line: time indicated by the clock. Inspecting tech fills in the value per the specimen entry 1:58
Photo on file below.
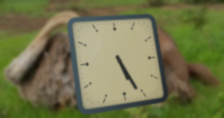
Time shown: 5:26
